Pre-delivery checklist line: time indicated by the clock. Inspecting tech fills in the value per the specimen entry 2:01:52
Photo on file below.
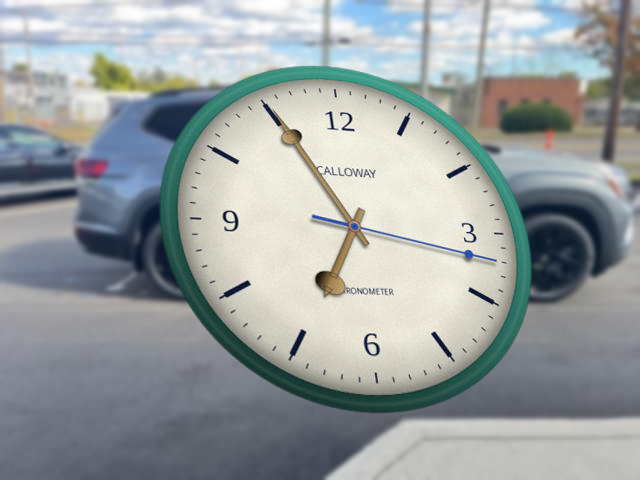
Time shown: 6:55:17
